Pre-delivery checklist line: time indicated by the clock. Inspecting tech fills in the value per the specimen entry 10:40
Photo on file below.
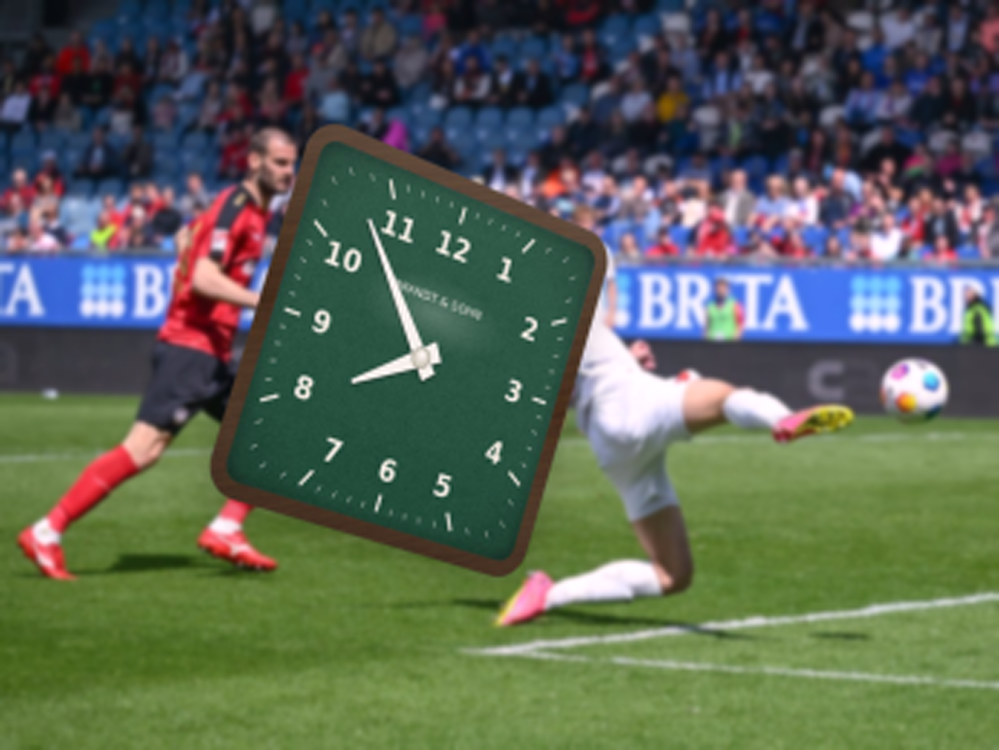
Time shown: 7:53
